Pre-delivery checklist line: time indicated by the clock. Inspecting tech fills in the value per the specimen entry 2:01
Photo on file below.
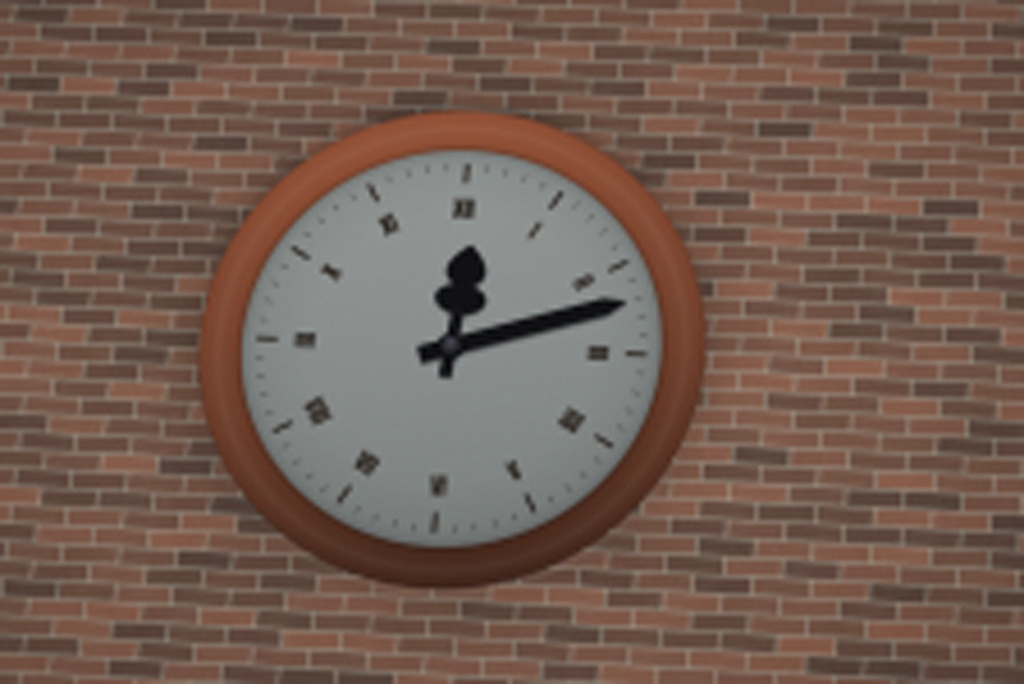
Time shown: 12:12
